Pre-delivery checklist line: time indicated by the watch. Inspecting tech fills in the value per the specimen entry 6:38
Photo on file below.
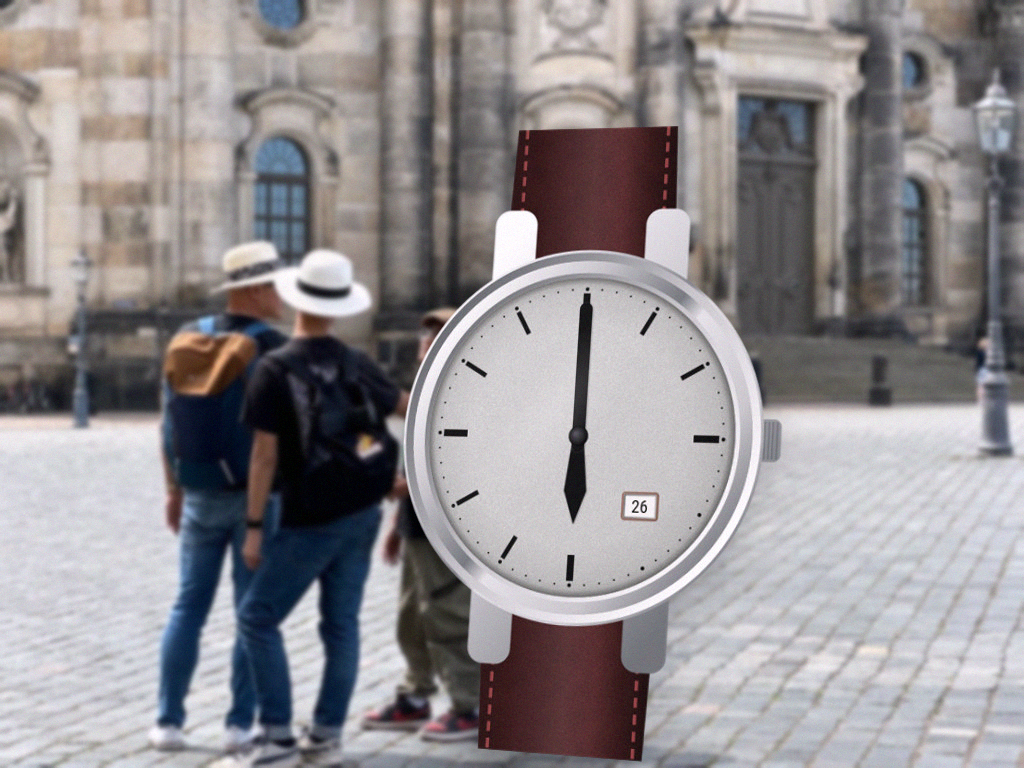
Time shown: 6:00
